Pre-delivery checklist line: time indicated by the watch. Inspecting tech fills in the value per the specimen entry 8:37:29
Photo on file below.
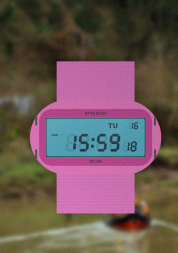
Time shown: 15:59:18
